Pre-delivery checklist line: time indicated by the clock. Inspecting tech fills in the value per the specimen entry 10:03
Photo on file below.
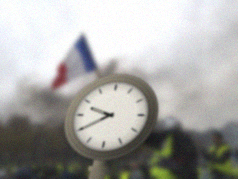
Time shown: 9:40
